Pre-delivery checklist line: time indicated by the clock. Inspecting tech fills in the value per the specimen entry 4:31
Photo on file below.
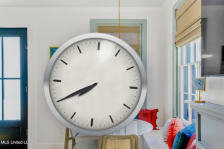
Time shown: 7:40
